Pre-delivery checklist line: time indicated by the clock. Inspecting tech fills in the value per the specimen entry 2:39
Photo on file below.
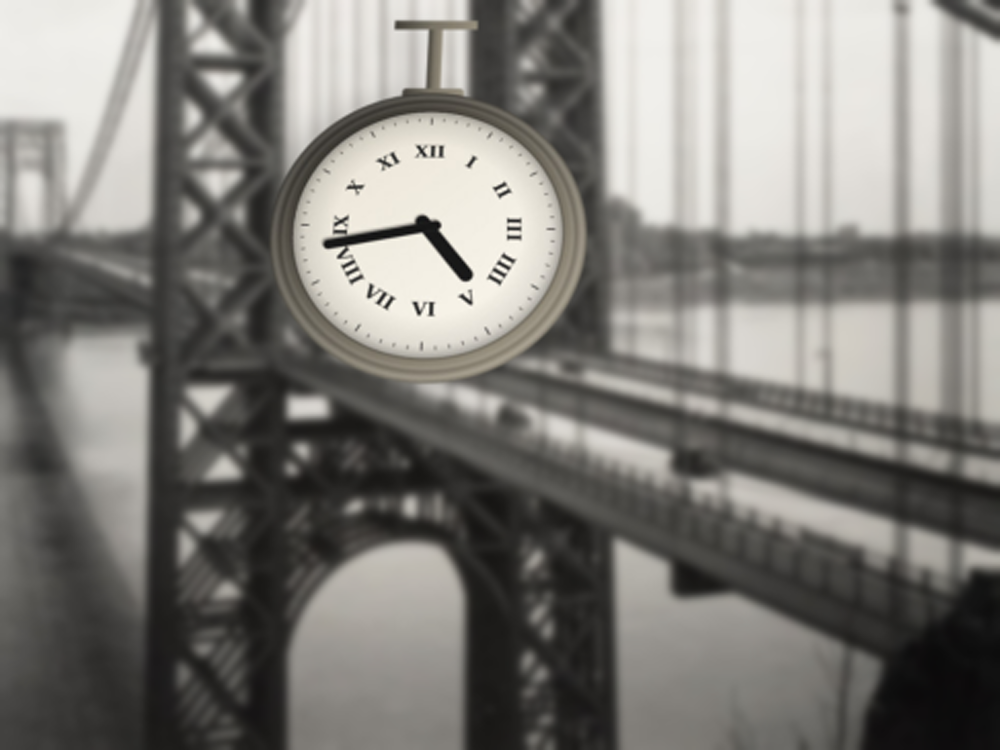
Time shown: 4:43
